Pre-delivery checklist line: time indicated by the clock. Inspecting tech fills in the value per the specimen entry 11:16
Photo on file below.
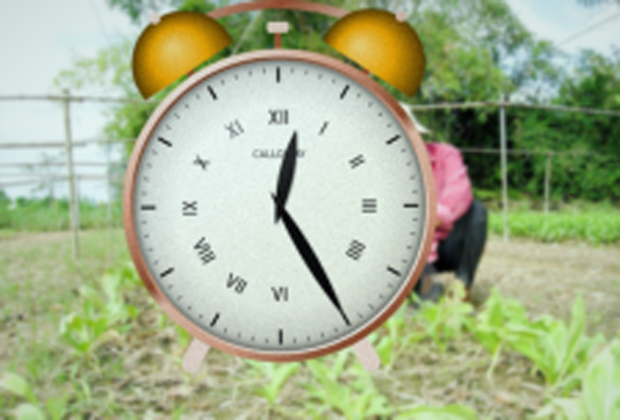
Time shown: 12:25
